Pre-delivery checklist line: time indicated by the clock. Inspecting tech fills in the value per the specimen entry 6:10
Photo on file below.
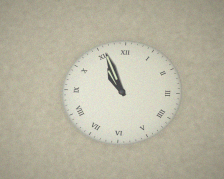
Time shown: 10:56
